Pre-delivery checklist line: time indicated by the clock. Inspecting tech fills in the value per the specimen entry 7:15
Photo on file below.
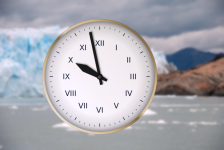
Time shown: 9:58
